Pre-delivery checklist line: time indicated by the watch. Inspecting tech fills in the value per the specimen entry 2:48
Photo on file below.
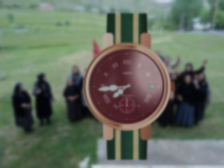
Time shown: 7:44
